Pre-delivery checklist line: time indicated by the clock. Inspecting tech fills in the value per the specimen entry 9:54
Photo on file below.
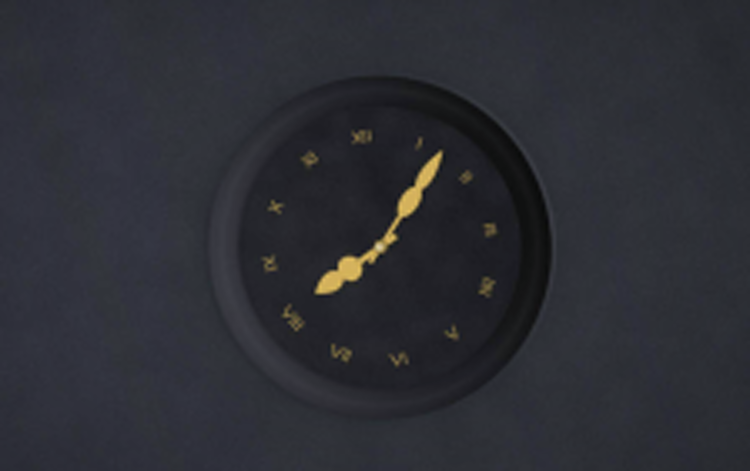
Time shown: 8:07
